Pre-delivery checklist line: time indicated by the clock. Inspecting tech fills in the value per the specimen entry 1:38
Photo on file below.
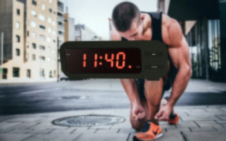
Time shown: 11:40
